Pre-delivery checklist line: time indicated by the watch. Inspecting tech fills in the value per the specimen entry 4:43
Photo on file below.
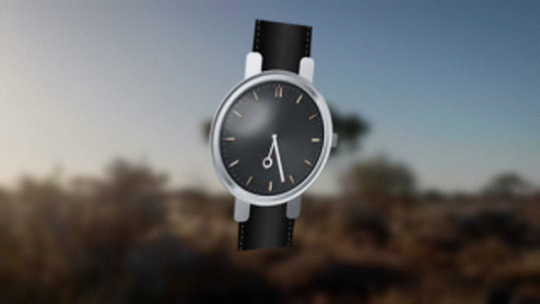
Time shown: 6:27
